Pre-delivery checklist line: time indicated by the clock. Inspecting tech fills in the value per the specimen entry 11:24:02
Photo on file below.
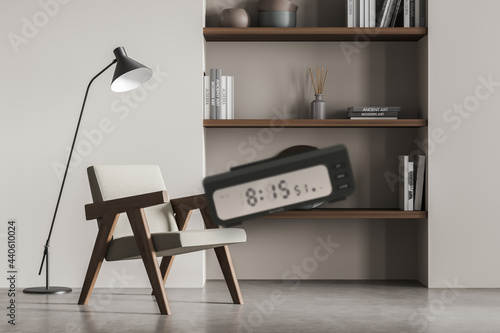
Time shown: 8:15:51
